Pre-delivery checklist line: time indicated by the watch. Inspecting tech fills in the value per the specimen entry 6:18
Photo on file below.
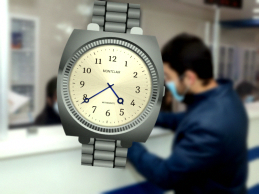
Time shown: 4:39
